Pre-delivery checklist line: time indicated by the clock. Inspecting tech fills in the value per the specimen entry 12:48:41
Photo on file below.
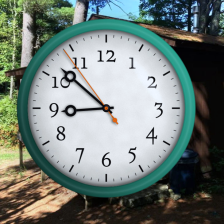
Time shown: 8:51:54
